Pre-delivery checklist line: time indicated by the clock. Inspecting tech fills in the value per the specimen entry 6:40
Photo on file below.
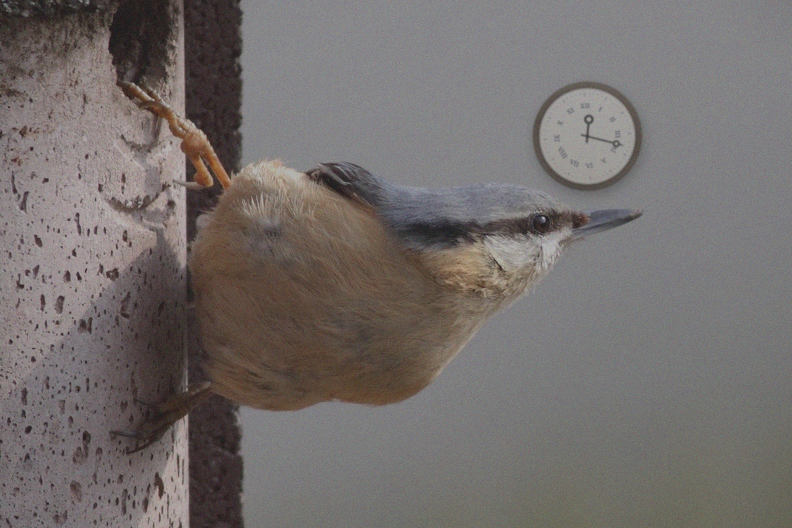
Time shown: 12:18
